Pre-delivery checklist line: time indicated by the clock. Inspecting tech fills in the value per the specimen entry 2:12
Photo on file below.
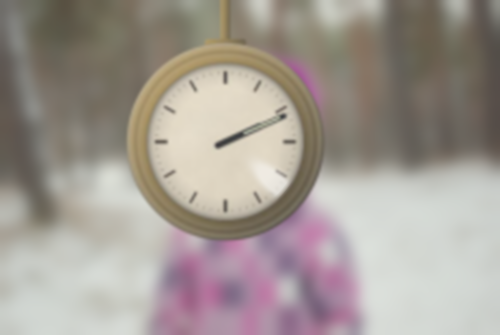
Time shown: 2:11
